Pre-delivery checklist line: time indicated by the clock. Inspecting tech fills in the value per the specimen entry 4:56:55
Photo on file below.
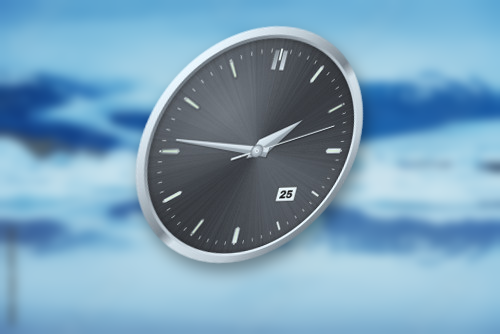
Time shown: 1:46:12
